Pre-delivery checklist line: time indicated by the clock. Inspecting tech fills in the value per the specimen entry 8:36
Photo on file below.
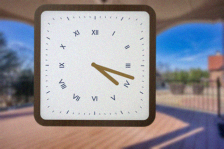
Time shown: 4:18
